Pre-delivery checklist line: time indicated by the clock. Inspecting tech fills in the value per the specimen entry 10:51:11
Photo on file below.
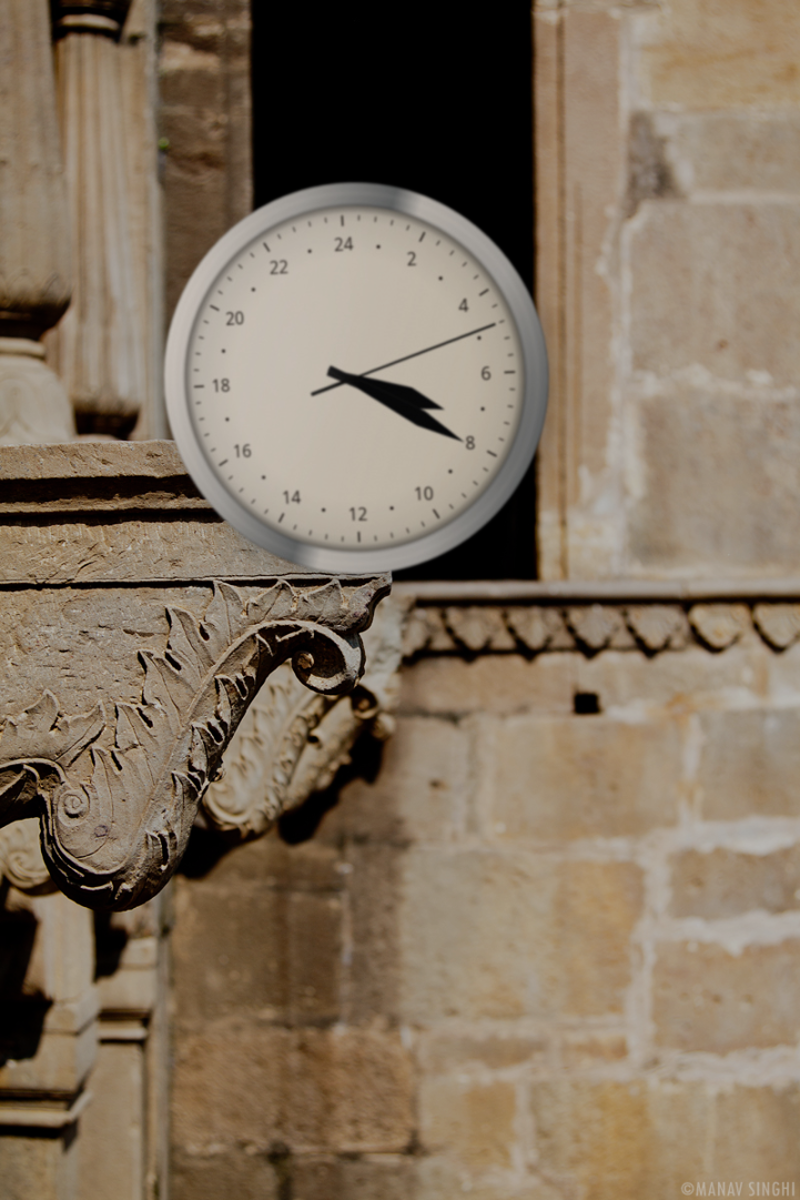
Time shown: 7:20:12
